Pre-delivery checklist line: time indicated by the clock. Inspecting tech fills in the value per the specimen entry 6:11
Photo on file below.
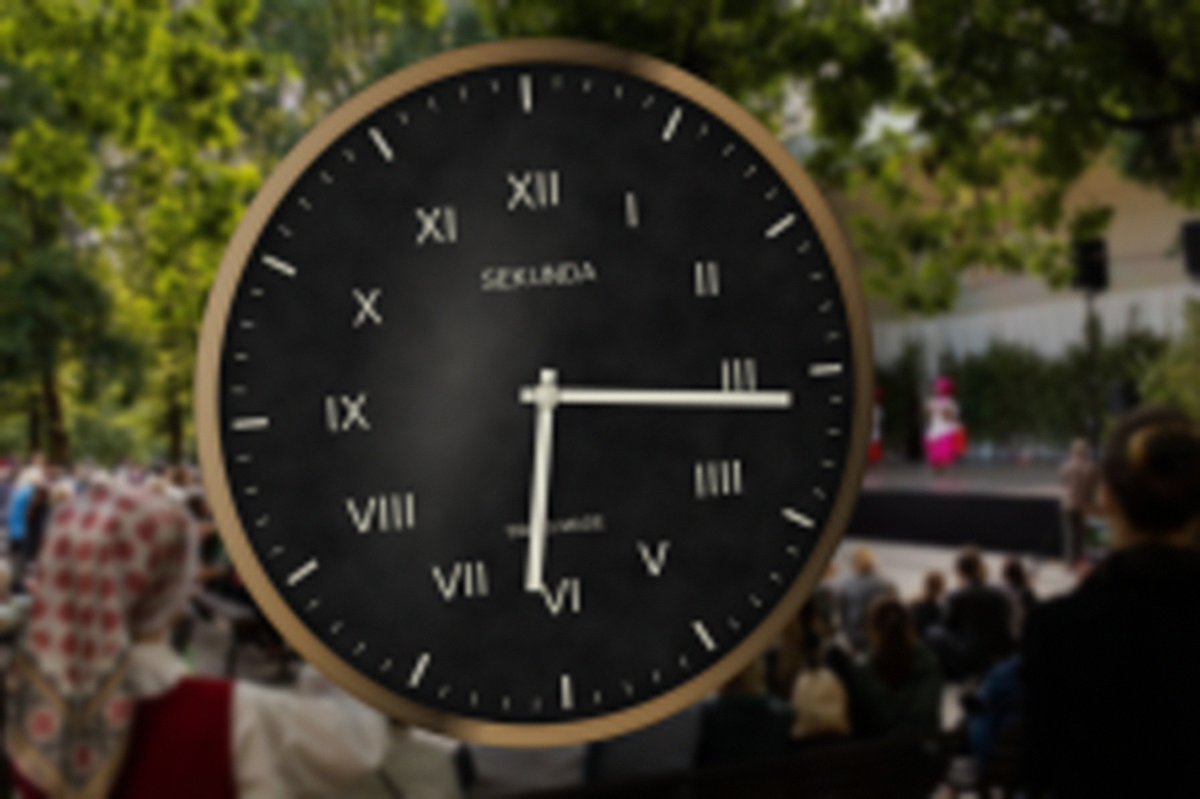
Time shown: 6:16
